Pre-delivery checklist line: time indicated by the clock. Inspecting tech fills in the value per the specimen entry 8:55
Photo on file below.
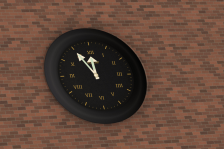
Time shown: 11:55
